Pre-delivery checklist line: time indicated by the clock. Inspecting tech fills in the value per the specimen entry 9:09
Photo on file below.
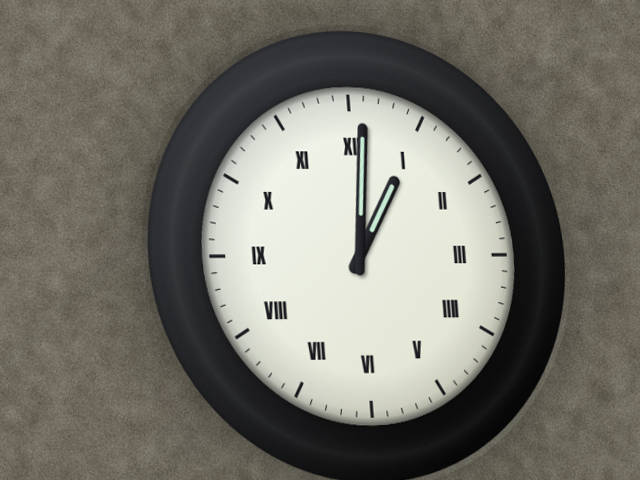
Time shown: 1:01
